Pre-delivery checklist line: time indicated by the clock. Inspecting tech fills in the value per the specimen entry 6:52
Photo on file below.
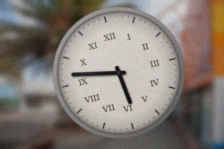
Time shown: 5:47
